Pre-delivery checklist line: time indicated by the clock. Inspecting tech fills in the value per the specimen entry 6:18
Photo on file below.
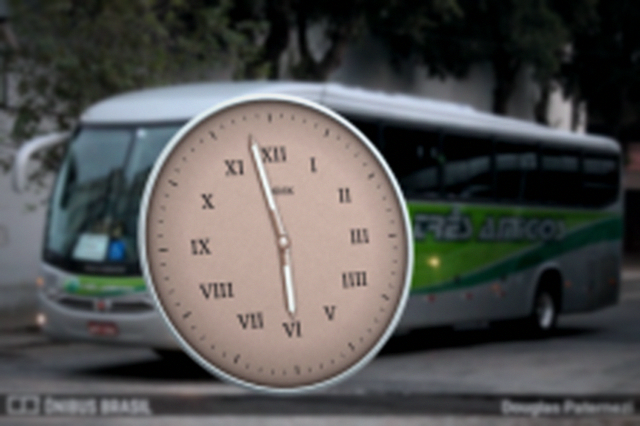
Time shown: 5:58
